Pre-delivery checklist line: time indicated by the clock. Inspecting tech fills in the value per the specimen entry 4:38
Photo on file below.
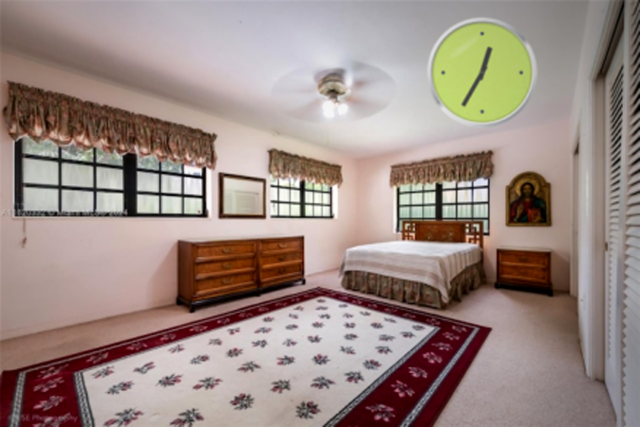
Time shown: 12:35
